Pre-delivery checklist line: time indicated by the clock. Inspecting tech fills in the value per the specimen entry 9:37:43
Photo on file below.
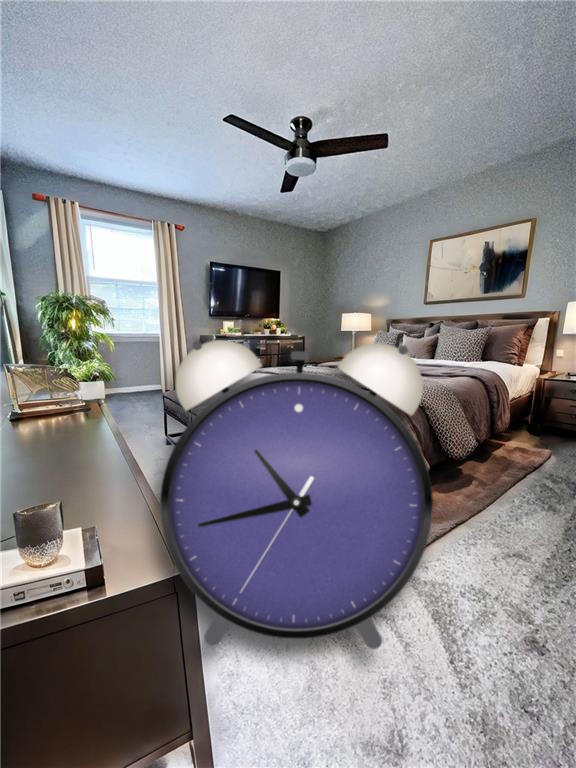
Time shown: 10:42:35
